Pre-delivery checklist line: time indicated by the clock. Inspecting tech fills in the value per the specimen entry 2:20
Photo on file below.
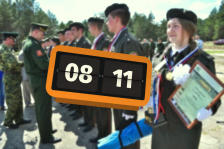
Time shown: 8:11
